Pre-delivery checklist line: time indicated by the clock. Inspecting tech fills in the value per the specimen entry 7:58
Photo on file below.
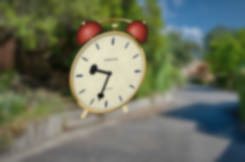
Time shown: 9:33
